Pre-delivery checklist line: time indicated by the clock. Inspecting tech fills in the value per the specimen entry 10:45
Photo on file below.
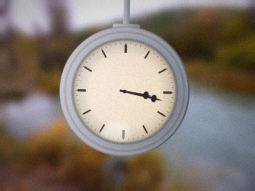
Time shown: 3:17
